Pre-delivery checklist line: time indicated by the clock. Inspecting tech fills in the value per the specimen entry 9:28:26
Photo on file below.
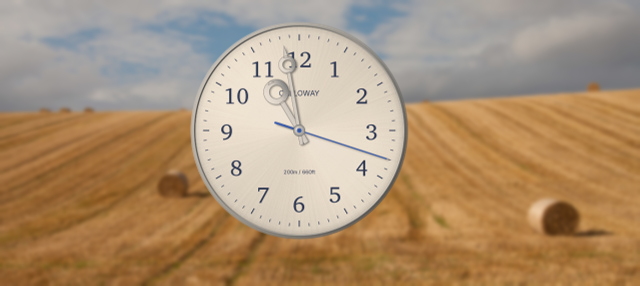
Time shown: 10:58:18
